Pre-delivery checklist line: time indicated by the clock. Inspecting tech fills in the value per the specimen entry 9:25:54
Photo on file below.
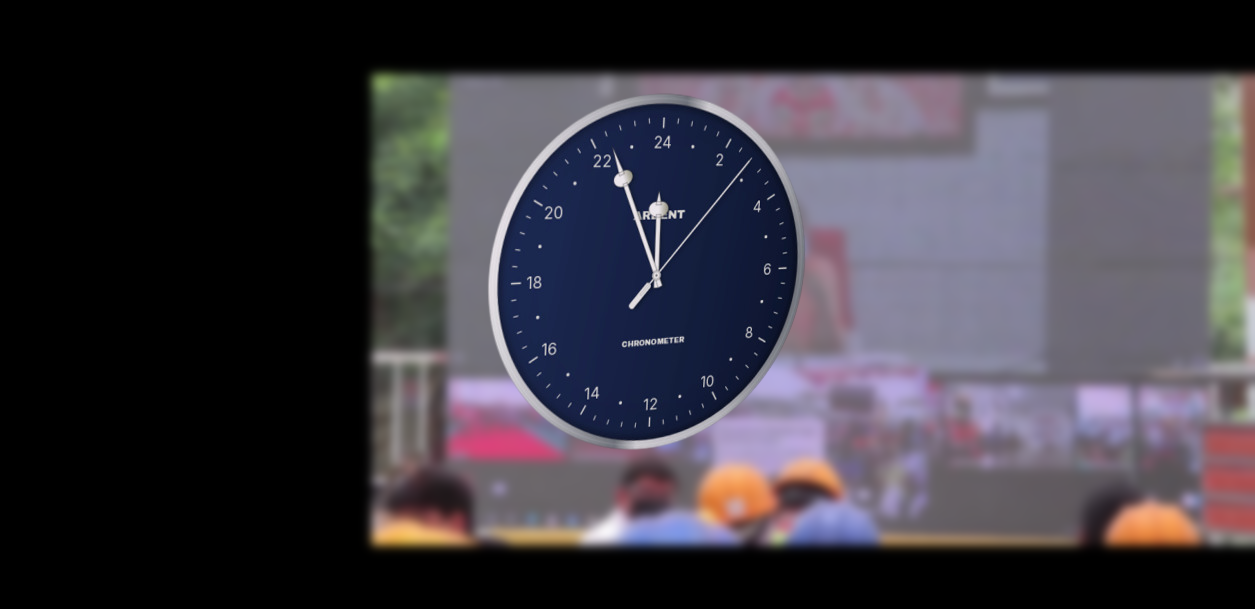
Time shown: 23:56:07
